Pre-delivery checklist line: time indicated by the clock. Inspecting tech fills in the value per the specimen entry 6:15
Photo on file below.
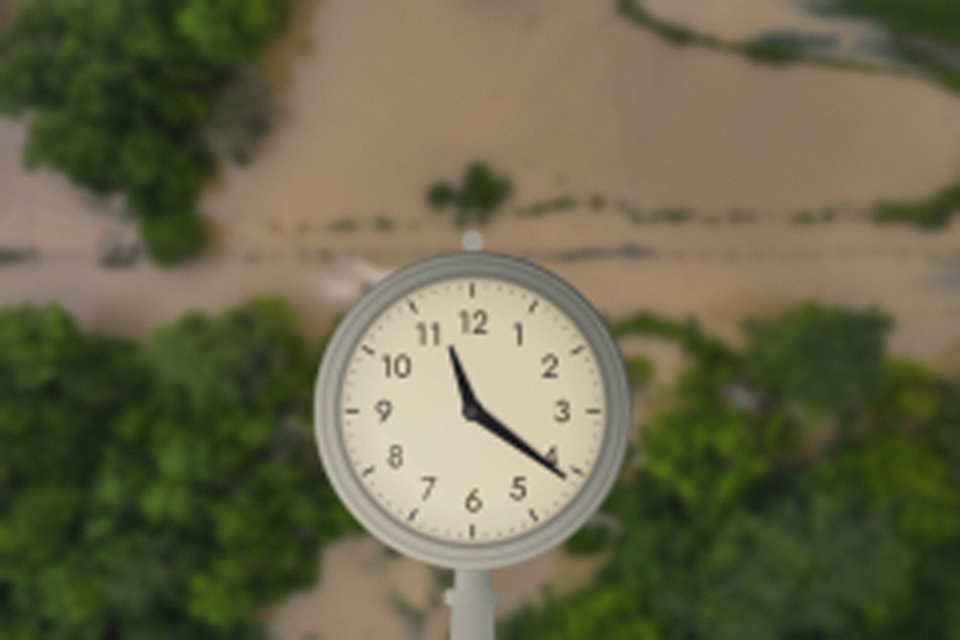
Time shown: 11:21
